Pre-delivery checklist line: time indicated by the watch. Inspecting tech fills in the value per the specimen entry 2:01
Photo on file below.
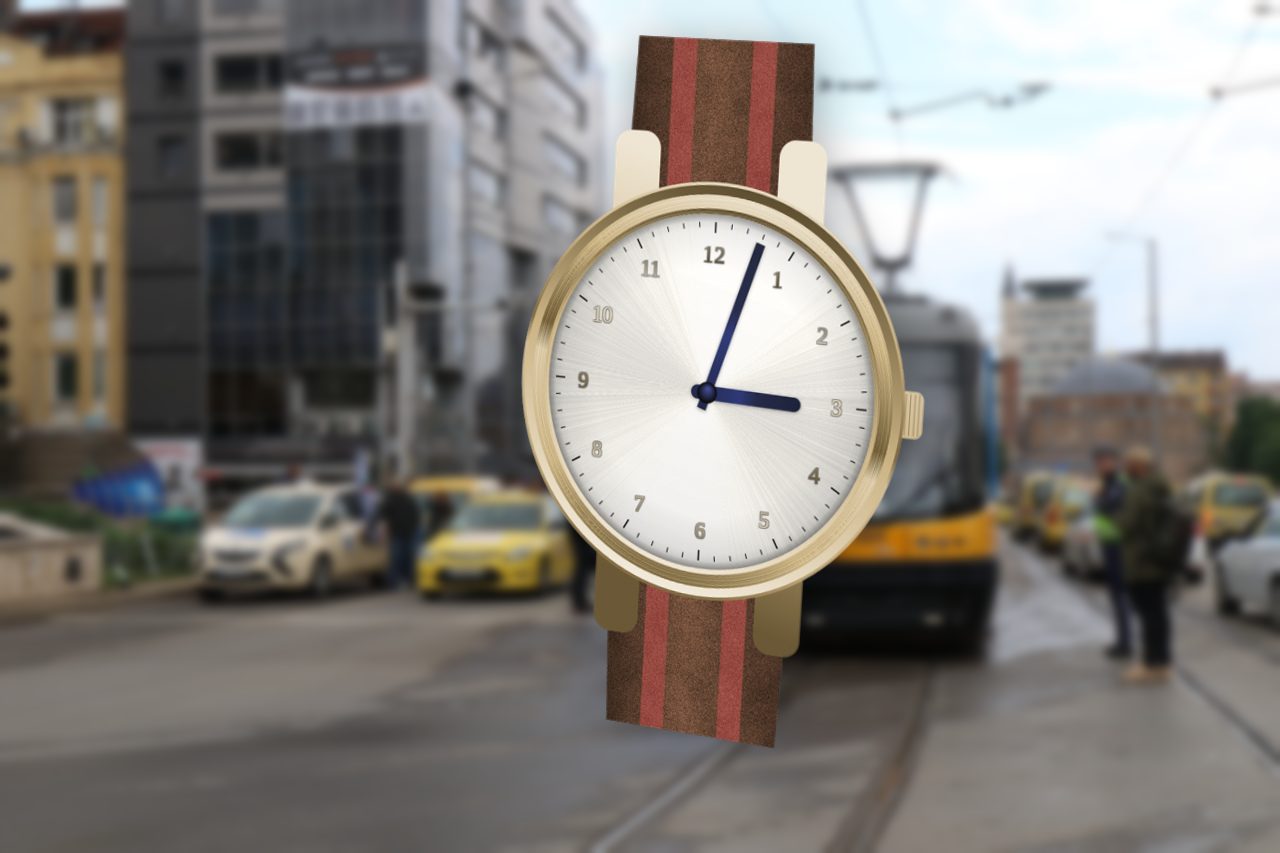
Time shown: 3:03
